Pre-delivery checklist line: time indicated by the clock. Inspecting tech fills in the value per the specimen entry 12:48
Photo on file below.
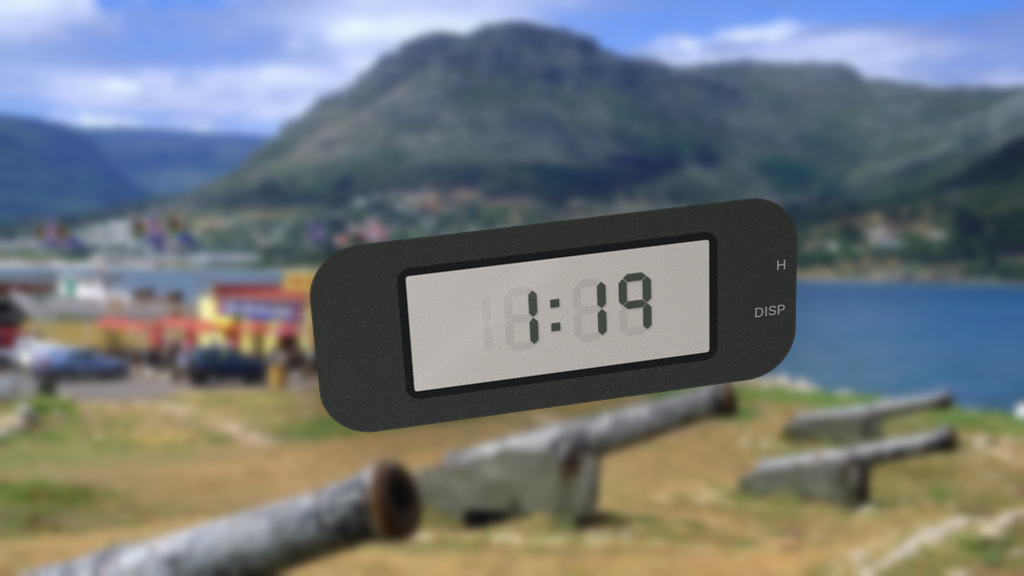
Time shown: 1:19
